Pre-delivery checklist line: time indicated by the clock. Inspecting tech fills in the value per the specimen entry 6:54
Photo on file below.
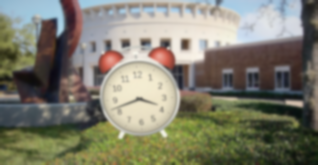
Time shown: 3:42
